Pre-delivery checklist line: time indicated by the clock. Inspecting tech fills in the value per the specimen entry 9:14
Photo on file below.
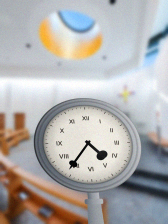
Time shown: 4:36
